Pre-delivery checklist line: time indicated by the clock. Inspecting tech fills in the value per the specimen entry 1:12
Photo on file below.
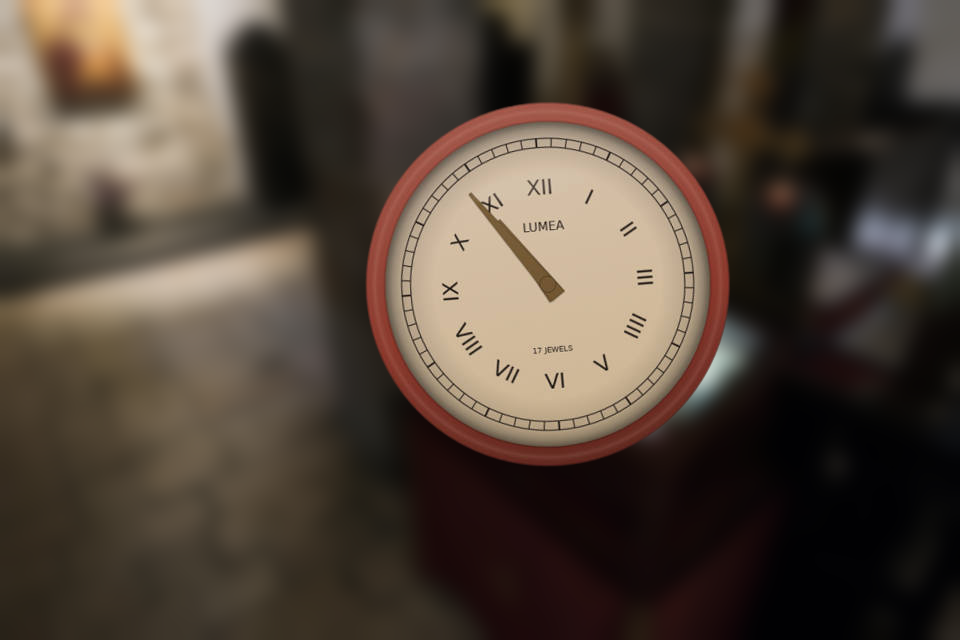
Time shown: 10:54
